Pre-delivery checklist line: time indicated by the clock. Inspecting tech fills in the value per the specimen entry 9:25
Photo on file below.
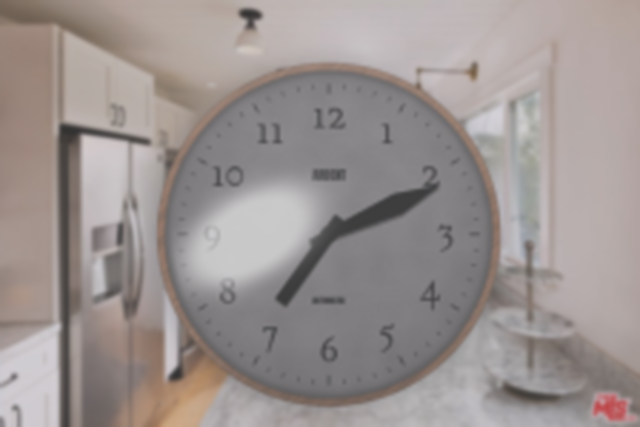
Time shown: 7:11
